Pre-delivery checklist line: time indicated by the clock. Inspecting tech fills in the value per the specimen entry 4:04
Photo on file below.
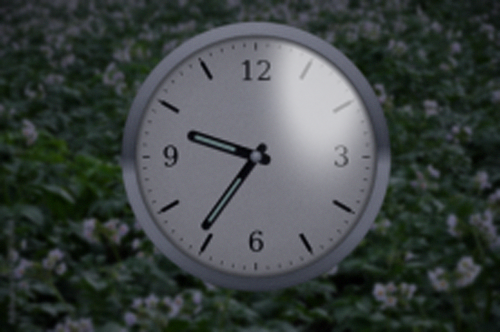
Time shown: 9:36
